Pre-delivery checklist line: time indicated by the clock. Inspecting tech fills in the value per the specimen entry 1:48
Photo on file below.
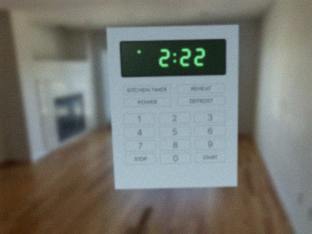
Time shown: 2:22
